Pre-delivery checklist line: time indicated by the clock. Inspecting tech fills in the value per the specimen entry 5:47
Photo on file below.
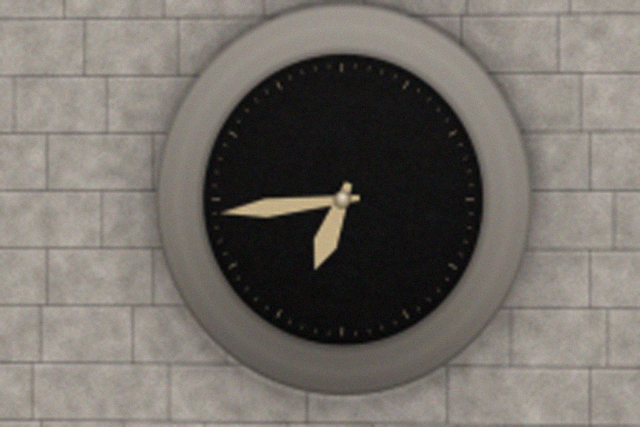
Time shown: 6:44
